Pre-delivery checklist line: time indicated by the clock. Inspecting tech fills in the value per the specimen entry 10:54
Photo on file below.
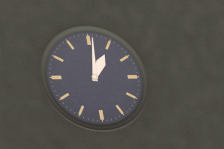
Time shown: 1:01
